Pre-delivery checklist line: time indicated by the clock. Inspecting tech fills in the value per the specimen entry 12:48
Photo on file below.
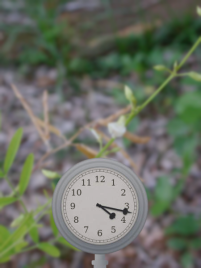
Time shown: 4:17
